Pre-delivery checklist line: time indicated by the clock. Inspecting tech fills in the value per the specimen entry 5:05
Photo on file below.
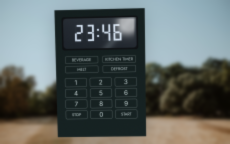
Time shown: 23:46
